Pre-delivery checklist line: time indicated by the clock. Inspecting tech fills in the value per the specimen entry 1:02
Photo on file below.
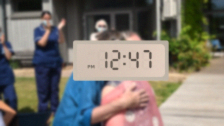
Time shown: 12:47
